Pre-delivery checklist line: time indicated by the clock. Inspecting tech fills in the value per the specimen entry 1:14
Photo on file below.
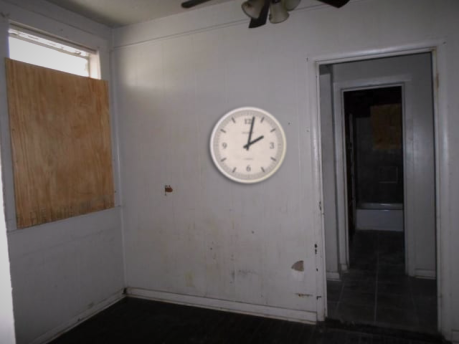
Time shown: 2:02
